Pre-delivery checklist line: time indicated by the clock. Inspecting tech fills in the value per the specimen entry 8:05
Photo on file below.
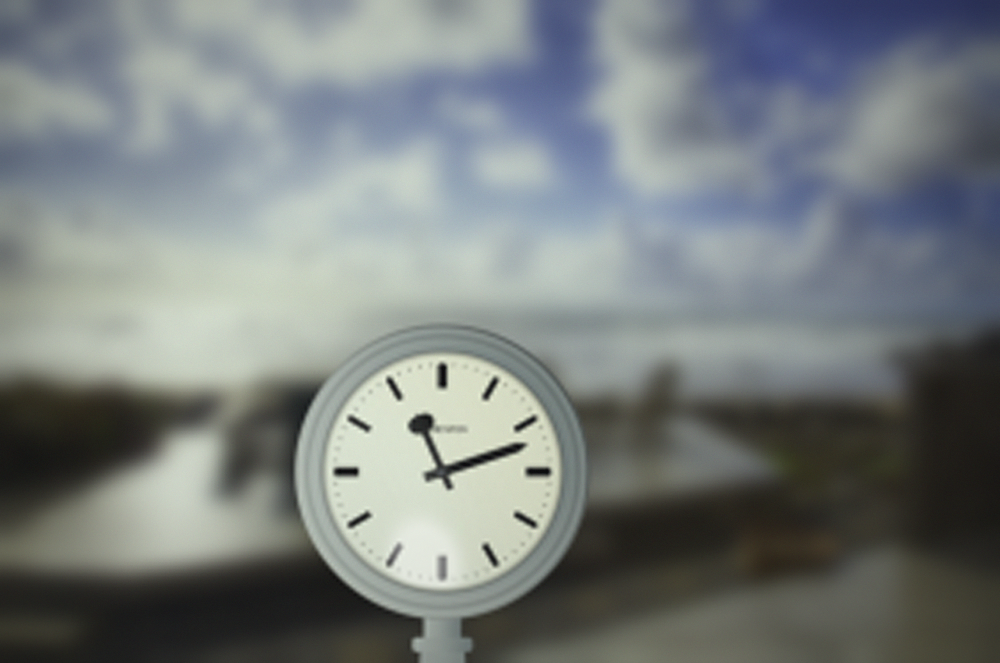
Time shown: 11:12
